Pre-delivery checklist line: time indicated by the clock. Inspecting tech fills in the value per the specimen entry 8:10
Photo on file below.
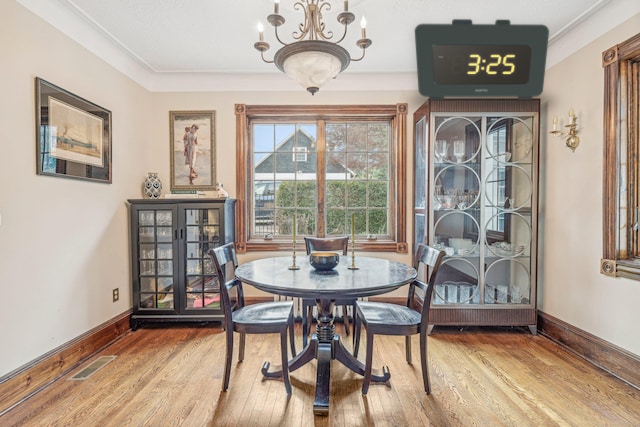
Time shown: 3:25
